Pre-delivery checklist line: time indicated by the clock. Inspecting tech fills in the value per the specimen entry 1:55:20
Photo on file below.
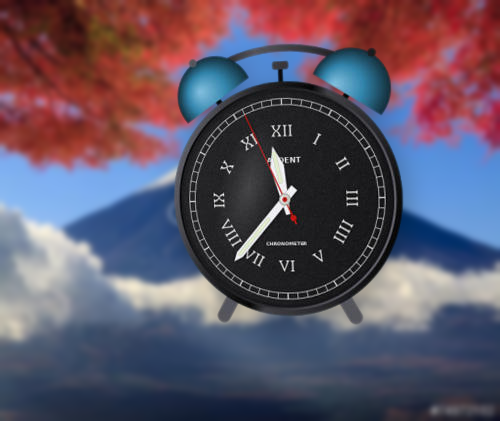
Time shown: 11:36:56
